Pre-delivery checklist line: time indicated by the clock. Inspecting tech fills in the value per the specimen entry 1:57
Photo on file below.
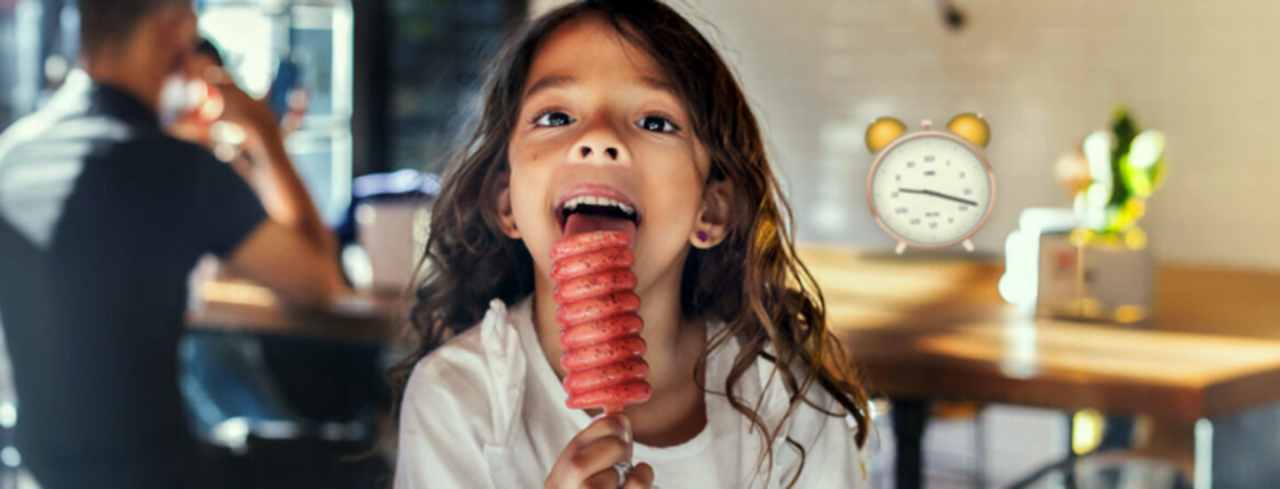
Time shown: 9:18
